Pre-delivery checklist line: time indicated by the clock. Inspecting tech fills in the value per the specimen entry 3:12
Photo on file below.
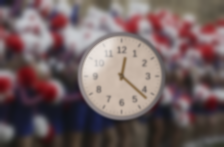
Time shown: 12:22
